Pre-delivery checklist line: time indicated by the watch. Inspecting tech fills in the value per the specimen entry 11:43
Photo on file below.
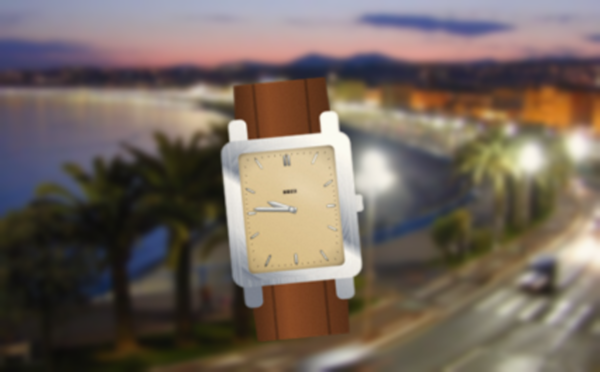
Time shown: 9:46
